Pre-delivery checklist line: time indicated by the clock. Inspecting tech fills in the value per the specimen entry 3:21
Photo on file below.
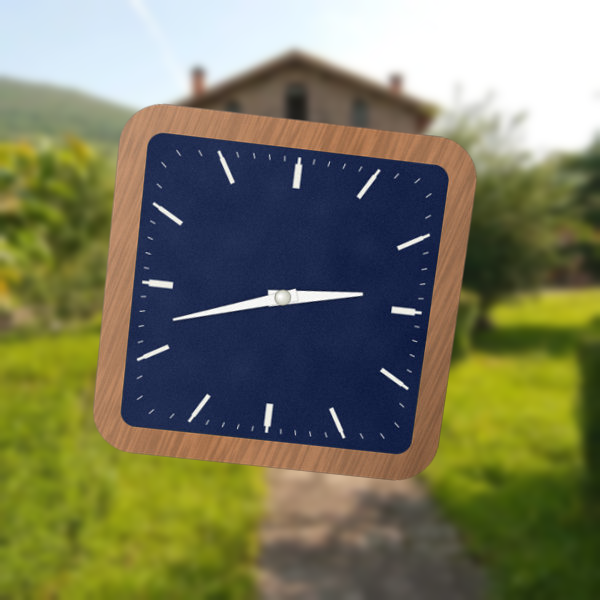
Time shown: 2:42
